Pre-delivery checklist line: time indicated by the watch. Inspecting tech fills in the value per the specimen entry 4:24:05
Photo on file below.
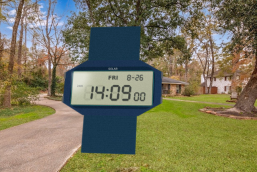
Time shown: 14:09:00
